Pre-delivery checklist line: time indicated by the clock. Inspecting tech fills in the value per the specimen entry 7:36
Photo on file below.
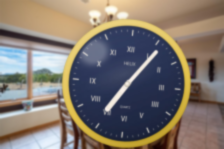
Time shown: 7:06
